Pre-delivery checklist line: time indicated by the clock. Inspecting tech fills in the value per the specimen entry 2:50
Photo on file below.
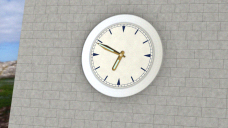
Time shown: 6:49
